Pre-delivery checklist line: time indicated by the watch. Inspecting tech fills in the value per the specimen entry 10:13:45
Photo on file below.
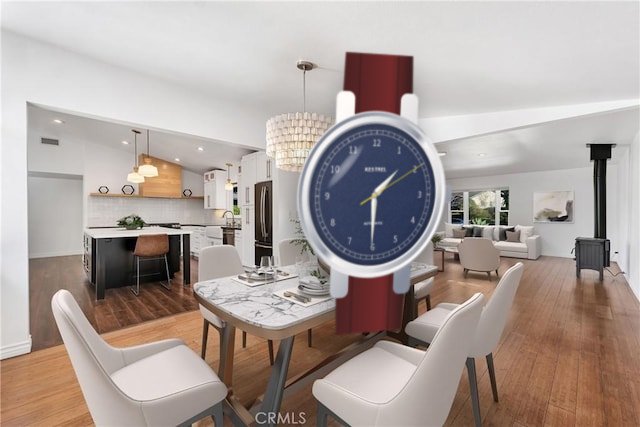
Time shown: 1:30:10
